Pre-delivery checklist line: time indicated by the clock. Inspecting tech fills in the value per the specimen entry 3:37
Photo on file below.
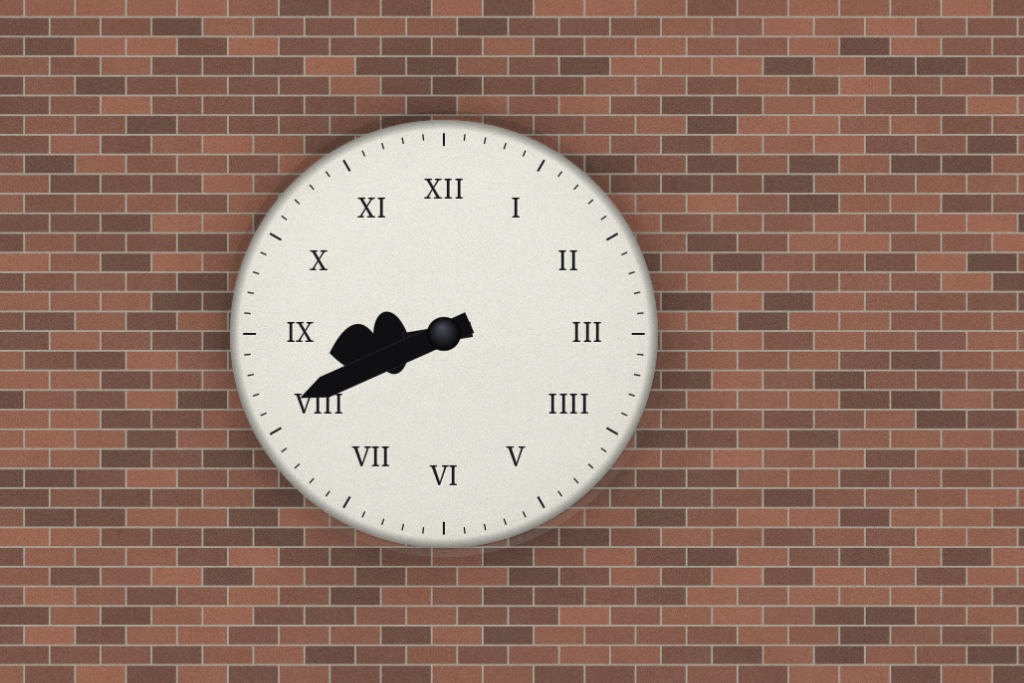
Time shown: 8:41
